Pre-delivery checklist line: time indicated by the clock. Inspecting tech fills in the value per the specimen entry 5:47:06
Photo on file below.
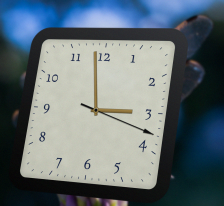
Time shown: 2:58:18
